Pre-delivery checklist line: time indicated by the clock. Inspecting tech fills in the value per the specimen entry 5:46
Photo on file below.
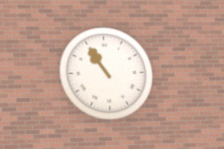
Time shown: 10:55
